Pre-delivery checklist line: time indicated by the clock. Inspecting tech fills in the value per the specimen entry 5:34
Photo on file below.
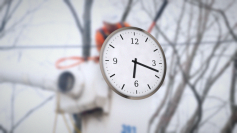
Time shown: 6:18
